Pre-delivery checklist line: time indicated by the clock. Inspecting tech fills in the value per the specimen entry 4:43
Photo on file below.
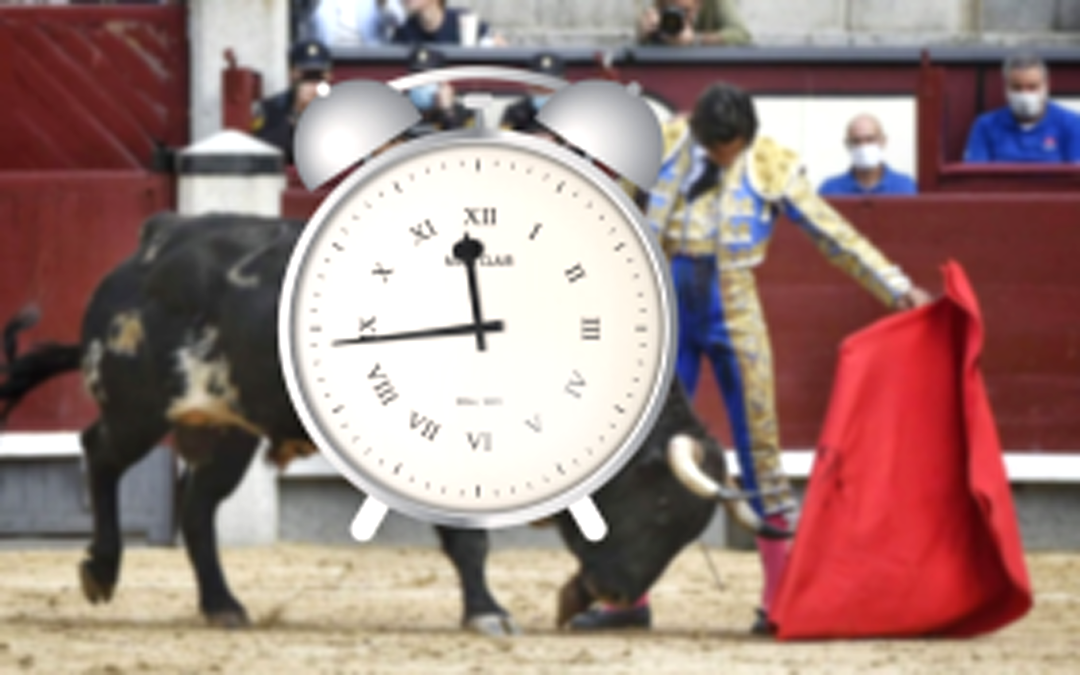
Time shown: 11:44
